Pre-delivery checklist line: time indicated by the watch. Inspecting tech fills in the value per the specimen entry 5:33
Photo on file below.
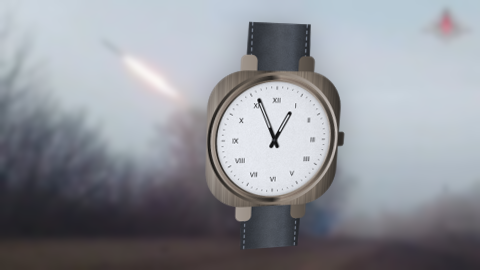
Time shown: 12:56
